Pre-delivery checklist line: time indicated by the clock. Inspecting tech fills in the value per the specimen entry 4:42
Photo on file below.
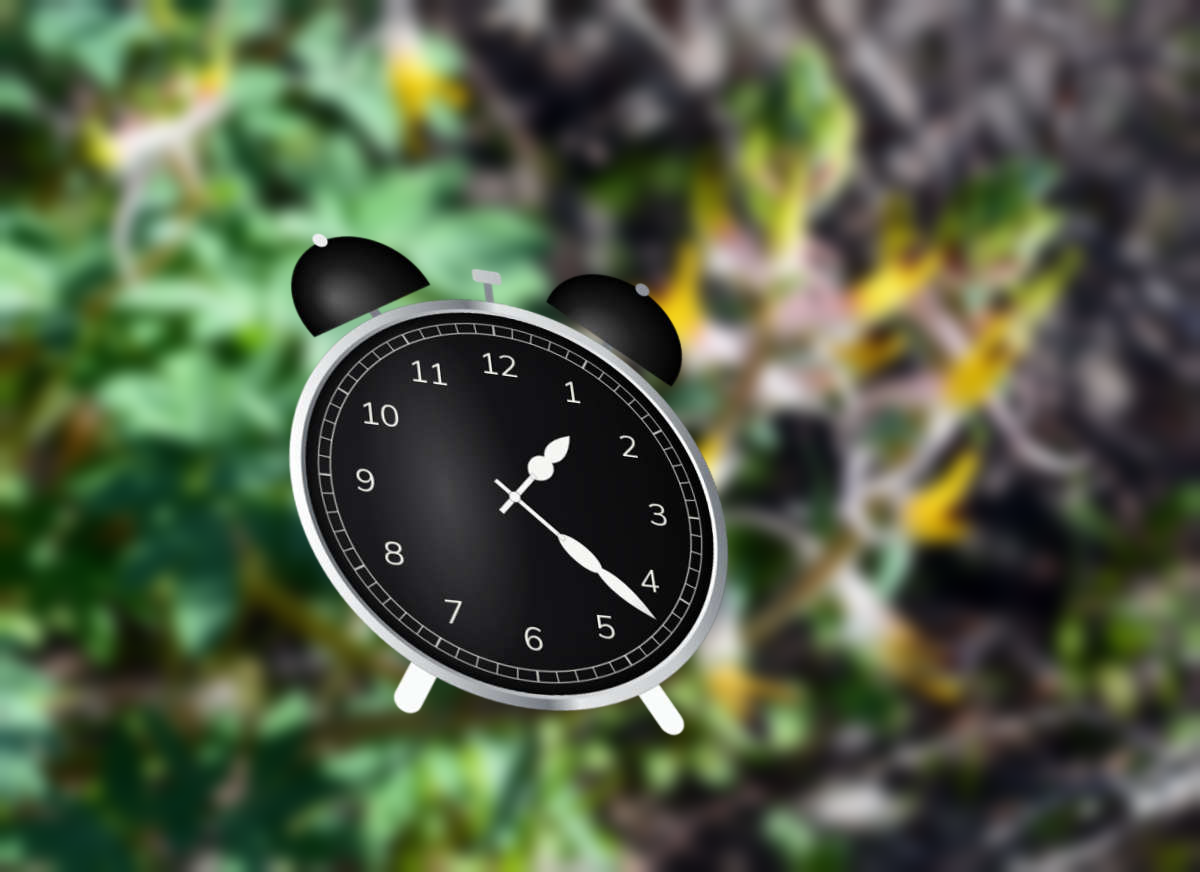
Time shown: 1:22
